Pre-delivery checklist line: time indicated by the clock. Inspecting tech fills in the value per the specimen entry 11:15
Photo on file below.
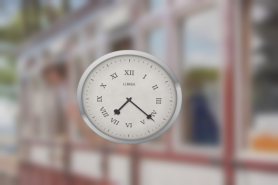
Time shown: 7:22
